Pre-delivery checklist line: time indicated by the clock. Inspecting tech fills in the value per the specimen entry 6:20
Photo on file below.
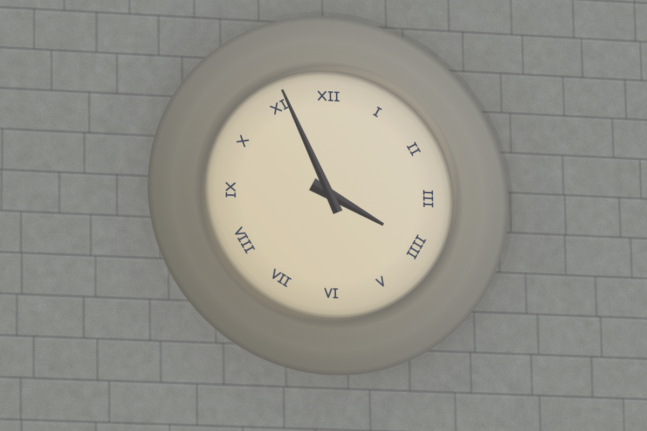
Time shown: 3:56
